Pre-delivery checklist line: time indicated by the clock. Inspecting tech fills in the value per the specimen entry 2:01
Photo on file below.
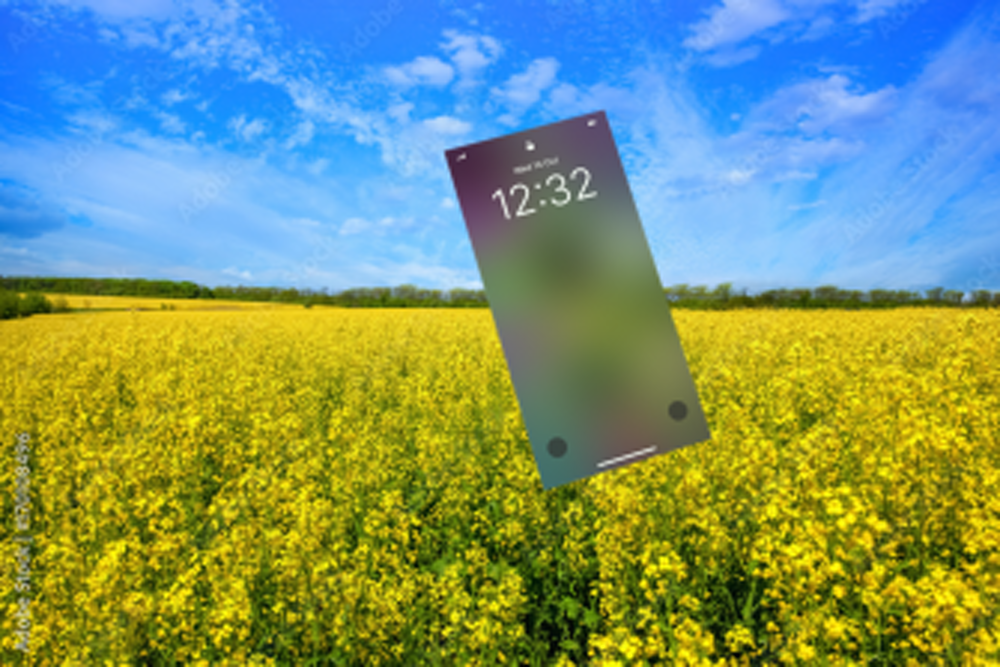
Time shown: 12:32
